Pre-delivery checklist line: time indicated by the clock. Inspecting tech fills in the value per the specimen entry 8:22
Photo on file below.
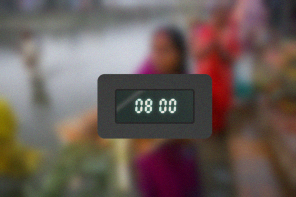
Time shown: 8:00
